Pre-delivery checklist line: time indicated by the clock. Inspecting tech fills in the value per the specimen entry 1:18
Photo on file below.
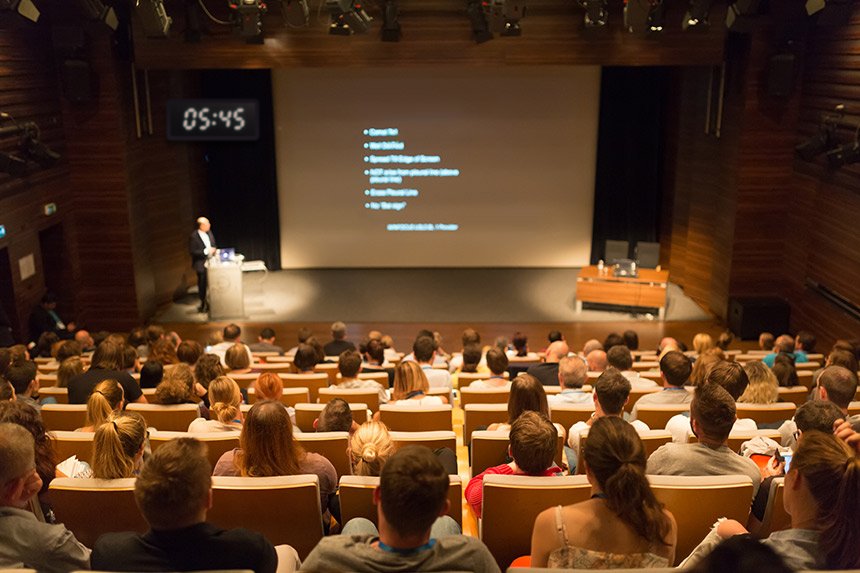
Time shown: 5:45
